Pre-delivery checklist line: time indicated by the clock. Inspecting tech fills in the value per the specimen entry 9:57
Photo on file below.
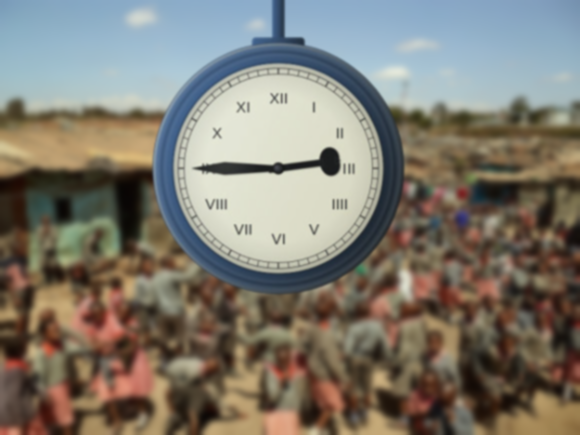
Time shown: 2:45
